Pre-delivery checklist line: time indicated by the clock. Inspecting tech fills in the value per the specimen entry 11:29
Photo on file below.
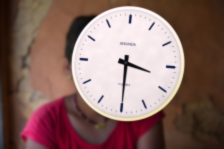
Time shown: 3:30
